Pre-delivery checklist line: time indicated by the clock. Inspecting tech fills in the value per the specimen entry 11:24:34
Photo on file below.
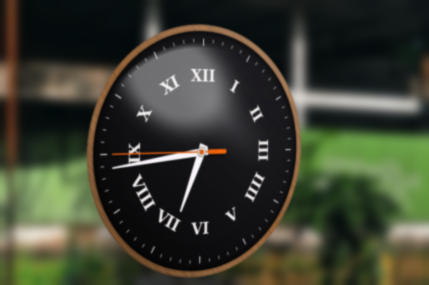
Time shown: 6:43:45
